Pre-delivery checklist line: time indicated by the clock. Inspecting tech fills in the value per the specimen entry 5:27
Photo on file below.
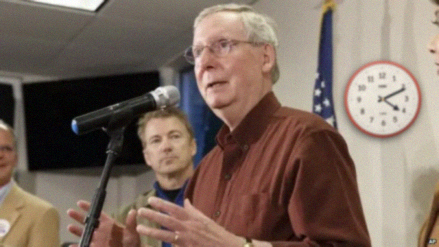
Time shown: 4:11
